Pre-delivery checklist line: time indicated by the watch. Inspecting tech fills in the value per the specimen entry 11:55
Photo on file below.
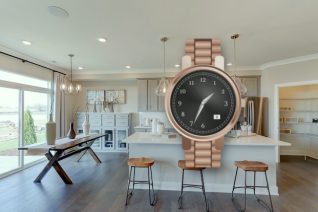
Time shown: 1:34
